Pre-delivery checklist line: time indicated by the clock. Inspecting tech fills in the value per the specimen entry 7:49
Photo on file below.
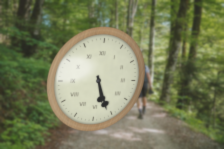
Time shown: 5:26
